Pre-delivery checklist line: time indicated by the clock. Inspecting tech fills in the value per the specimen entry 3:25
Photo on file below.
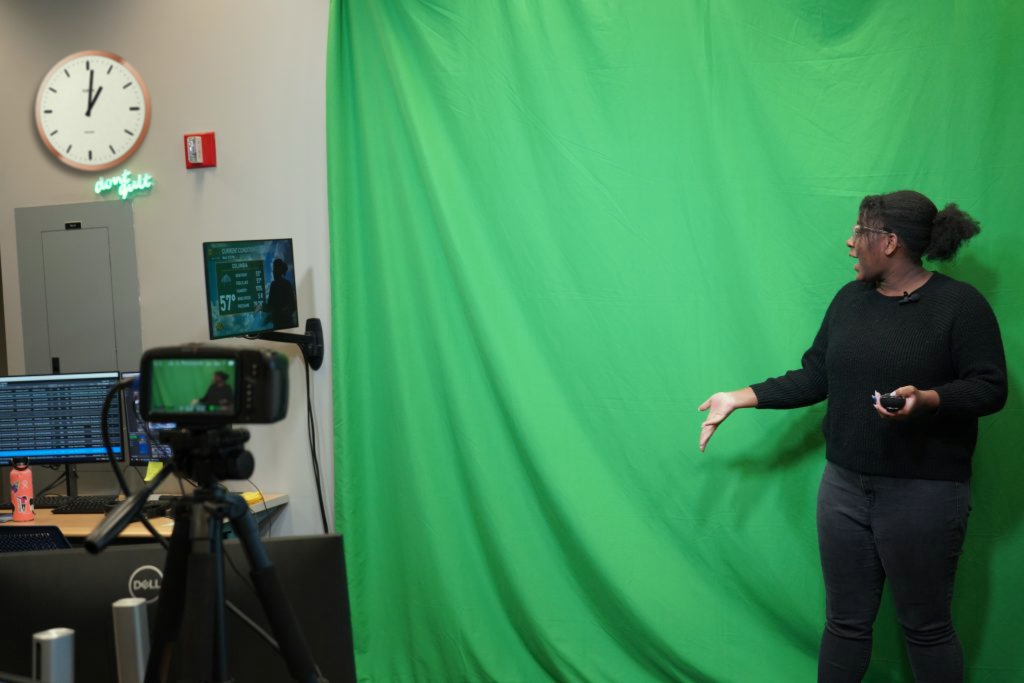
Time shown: 1:01
